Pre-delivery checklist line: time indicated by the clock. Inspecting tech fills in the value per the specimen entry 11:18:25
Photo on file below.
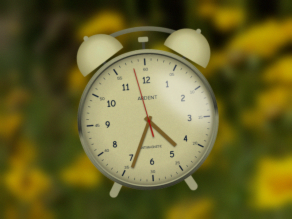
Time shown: 4:33:58
